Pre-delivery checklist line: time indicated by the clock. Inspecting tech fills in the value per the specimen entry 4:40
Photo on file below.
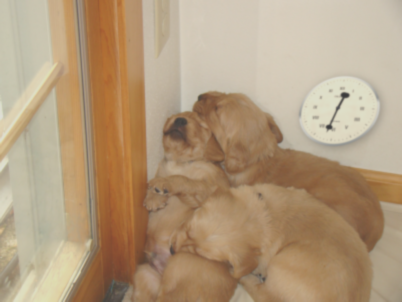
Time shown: 12:32
